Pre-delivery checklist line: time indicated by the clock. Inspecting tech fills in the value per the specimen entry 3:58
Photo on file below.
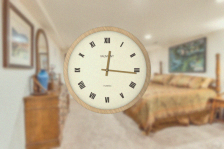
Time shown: 12:16
